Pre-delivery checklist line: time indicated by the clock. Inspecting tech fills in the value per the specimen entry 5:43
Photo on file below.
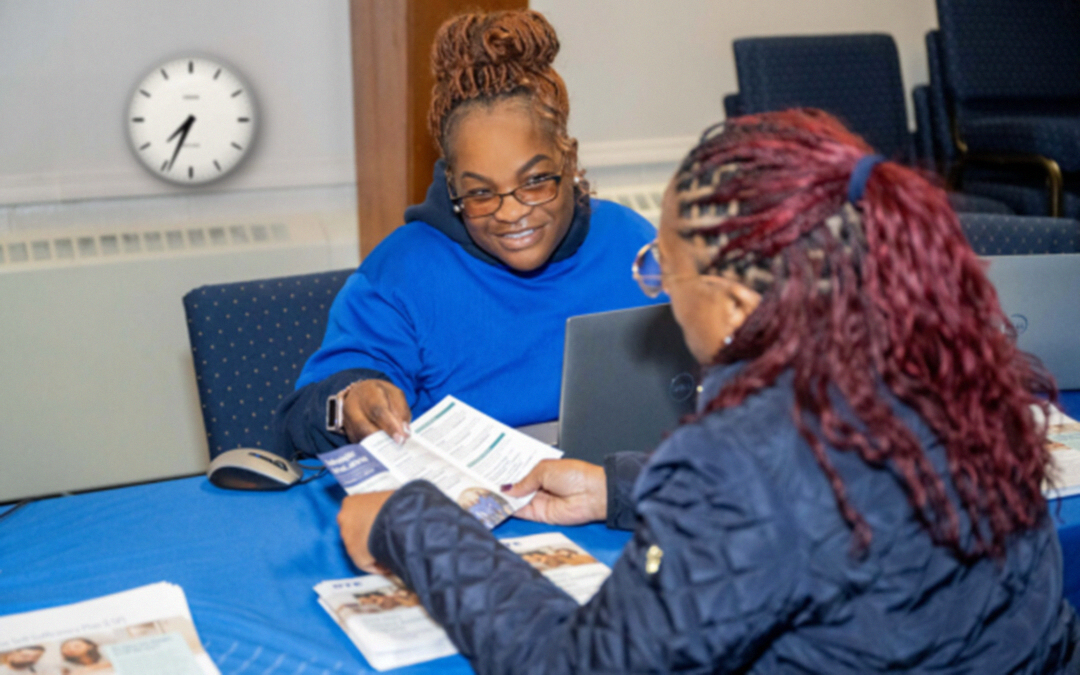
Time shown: 7:34
